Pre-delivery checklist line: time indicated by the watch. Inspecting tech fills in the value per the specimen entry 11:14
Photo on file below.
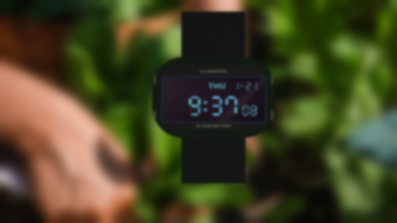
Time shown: 9:37
